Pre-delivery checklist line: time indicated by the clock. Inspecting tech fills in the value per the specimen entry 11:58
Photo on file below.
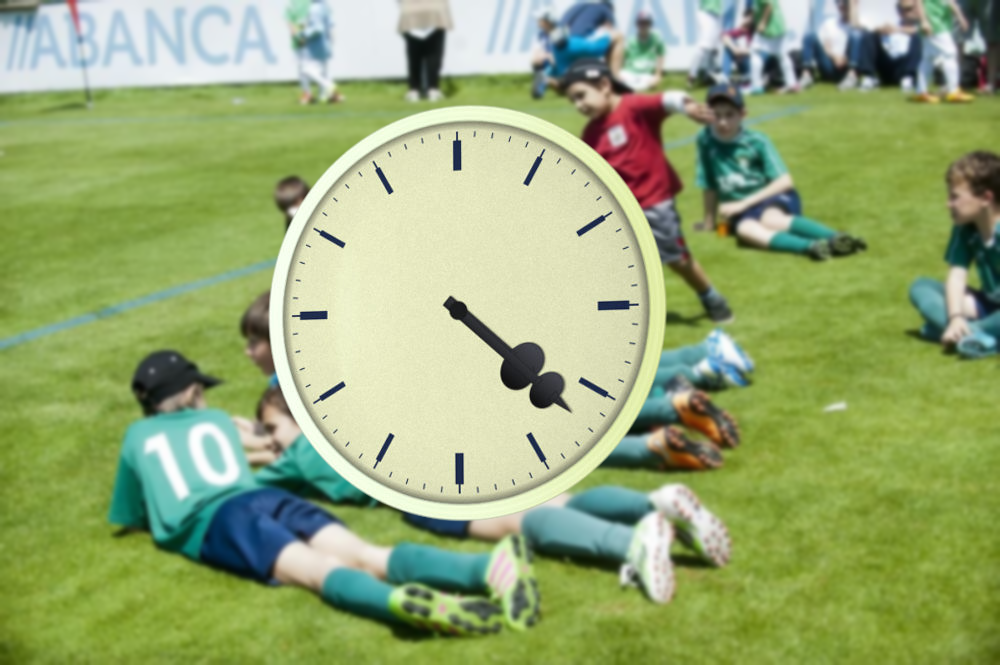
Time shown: 4:22
